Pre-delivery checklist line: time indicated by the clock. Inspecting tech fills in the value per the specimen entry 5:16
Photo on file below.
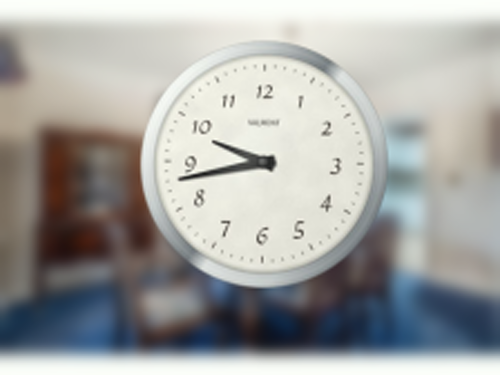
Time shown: 9:43
